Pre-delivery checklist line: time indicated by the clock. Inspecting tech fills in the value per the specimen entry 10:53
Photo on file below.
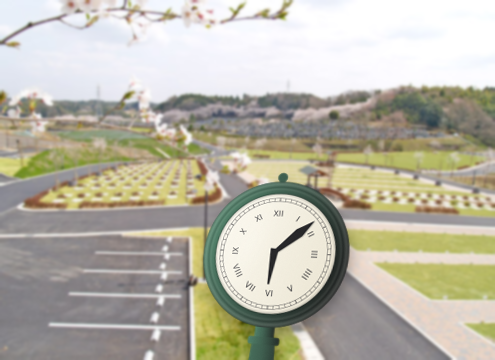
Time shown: 6:08
